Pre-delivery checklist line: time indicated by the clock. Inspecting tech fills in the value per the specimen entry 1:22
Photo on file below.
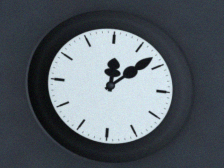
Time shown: 12:08
